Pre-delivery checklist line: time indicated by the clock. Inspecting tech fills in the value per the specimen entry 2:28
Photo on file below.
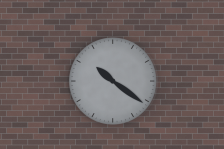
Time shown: 10:21
